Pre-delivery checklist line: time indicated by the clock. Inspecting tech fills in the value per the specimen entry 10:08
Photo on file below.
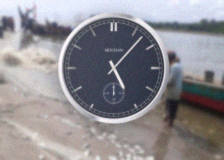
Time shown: 5:07
